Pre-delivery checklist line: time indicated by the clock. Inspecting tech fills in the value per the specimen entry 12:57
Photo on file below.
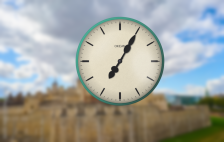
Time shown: 7:05
